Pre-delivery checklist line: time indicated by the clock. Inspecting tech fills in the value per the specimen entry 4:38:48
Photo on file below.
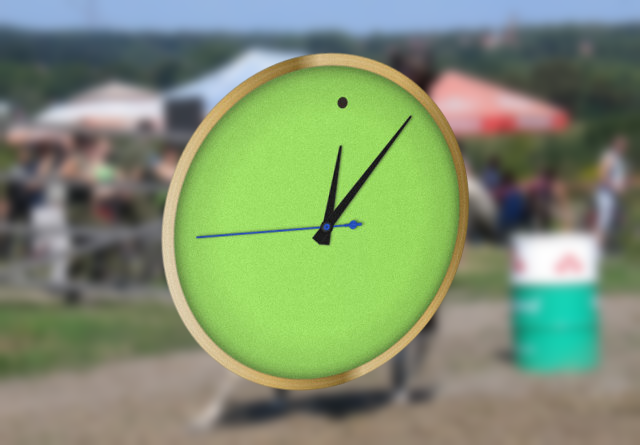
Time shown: 12:05:44
